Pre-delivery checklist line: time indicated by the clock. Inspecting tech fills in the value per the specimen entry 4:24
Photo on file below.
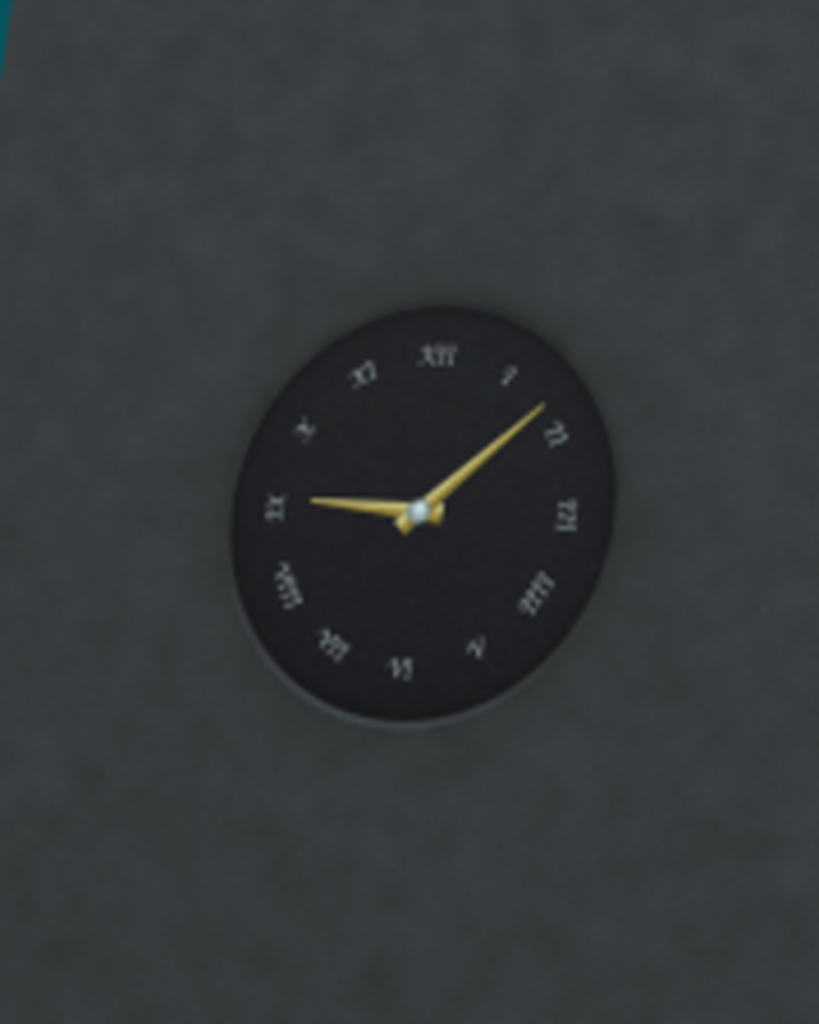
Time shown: 9:08
